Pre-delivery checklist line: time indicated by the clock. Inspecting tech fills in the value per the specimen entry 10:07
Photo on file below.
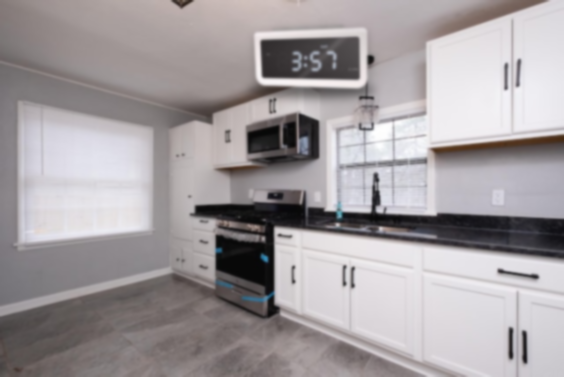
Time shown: 3:57
